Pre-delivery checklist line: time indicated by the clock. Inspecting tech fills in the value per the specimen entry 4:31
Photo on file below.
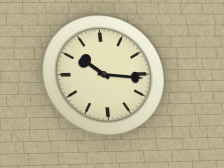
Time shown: 10:16
